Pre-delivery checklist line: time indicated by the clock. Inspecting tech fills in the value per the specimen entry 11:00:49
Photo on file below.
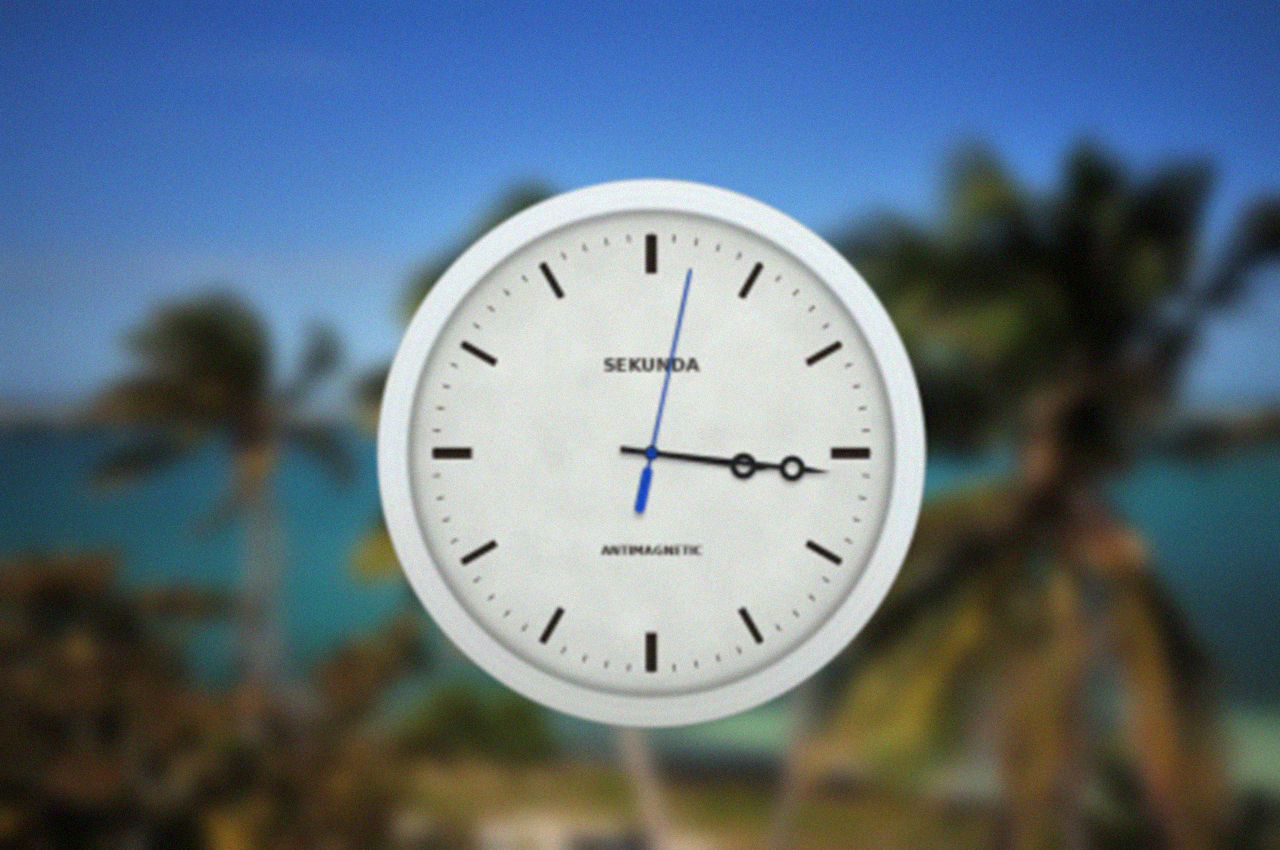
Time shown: 3:16:02
